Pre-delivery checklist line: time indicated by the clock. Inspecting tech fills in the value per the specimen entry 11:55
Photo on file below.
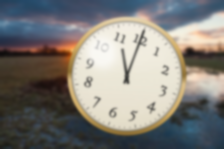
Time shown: 11:00
